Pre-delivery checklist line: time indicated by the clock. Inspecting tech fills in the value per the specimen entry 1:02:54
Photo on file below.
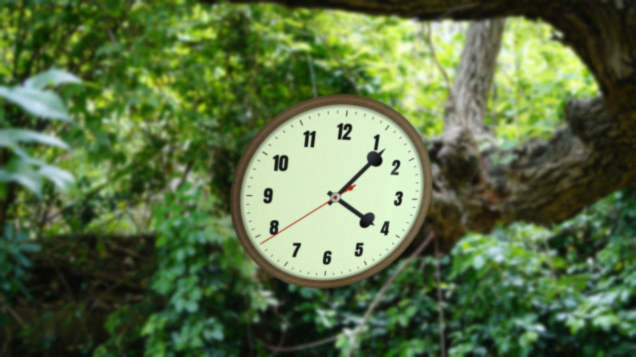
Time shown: 4:06:39
